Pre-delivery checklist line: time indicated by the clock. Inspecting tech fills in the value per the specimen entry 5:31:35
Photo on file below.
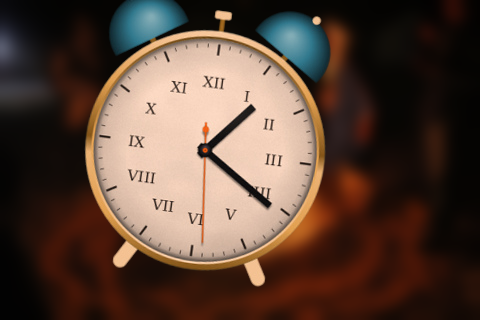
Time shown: 1:20:29
